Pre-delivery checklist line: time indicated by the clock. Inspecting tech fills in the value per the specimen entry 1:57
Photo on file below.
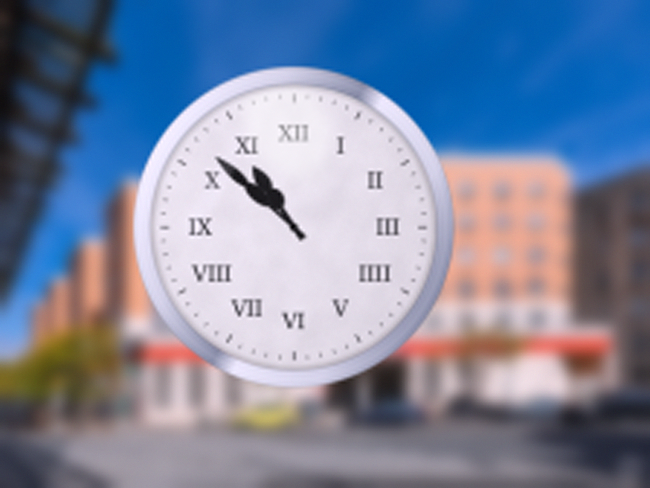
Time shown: 10:52
